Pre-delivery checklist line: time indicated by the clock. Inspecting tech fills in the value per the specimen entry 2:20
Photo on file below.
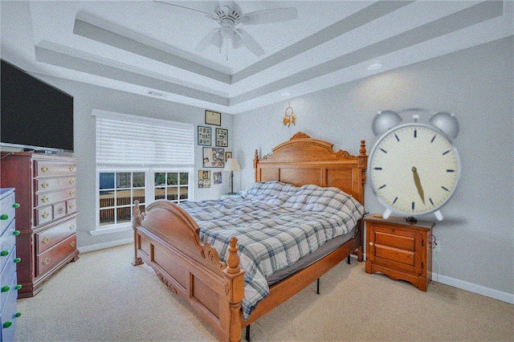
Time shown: 5:27
